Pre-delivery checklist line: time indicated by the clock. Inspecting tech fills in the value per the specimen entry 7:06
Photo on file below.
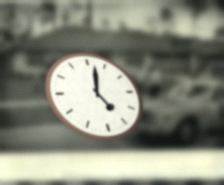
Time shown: 5:02
